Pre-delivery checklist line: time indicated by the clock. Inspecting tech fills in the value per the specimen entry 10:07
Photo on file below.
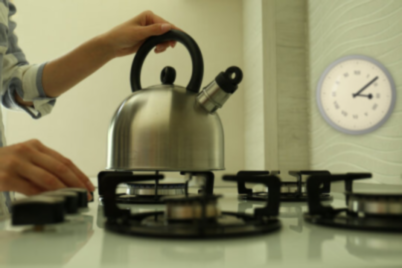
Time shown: 3:08
